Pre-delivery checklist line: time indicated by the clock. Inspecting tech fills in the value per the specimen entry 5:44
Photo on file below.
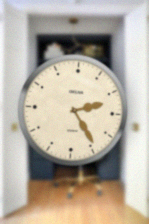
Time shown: 2:24
